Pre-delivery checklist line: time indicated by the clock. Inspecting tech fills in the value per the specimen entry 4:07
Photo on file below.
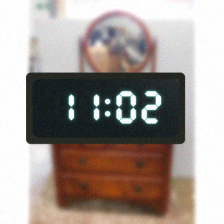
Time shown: 11:02
